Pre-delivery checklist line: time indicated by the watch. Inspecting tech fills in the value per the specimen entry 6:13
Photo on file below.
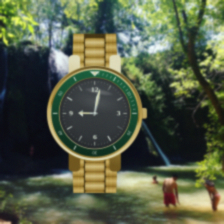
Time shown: 9:02
